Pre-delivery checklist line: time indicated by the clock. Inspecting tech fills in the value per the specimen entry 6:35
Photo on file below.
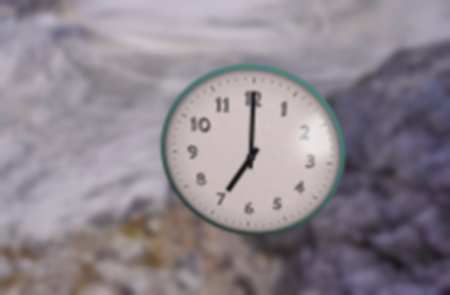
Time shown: 7:00
